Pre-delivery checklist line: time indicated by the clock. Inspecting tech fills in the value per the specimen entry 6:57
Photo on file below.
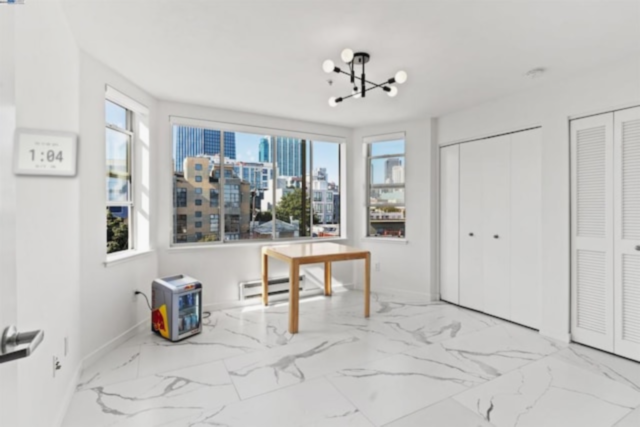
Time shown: 1:04
